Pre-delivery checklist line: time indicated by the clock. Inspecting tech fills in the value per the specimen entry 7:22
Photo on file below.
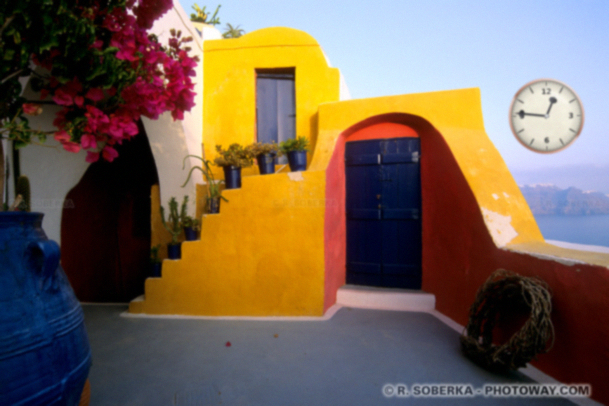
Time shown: 12:46
